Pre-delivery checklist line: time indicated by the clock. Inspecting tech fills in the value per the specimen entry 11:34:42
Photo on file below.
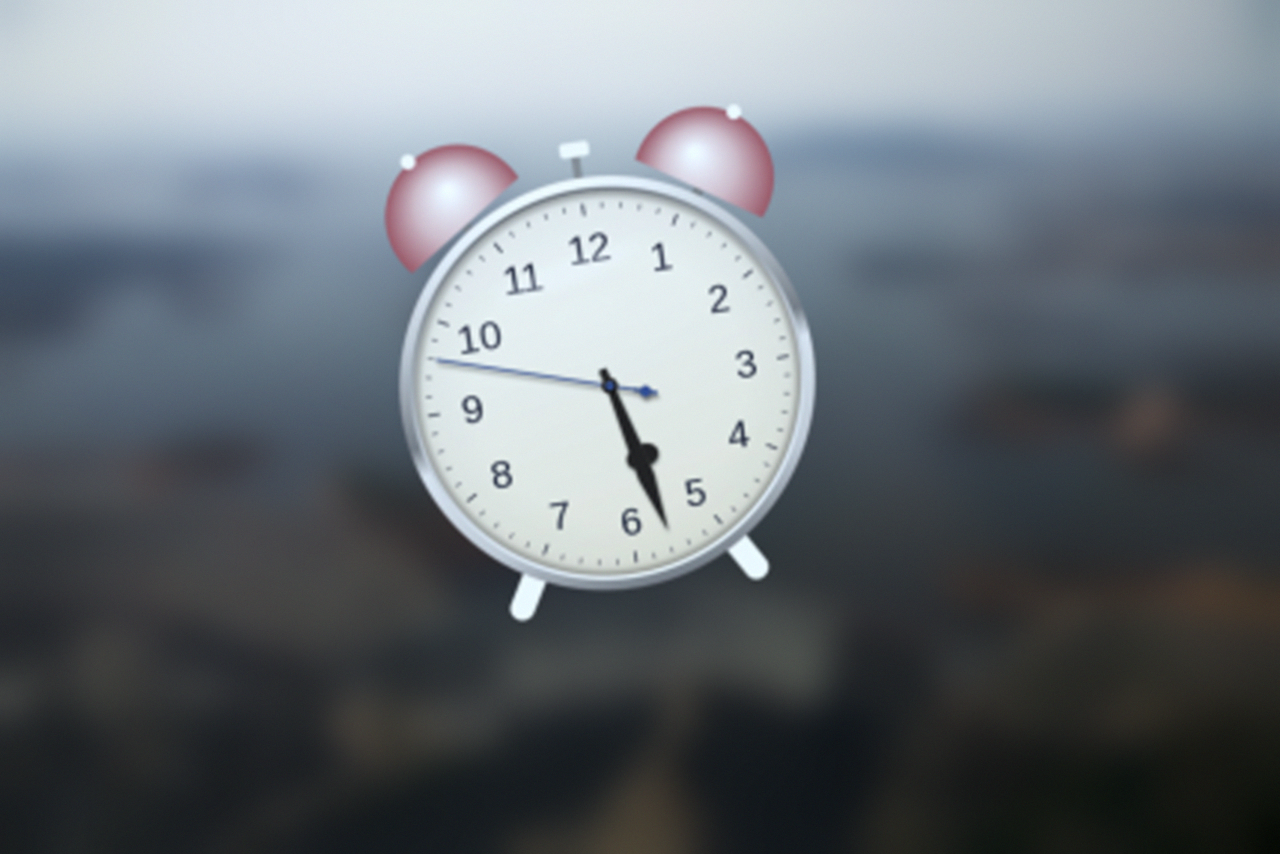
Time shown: 5:27:48
